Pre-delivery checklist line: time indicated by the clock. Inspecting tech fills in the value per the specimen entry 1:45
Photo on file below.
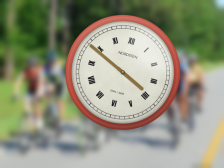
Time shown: 3:49
